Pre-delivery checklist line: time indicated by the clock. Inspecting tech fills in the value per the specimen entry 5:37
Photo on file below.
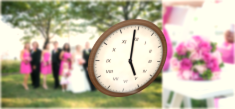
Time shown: 4:59
